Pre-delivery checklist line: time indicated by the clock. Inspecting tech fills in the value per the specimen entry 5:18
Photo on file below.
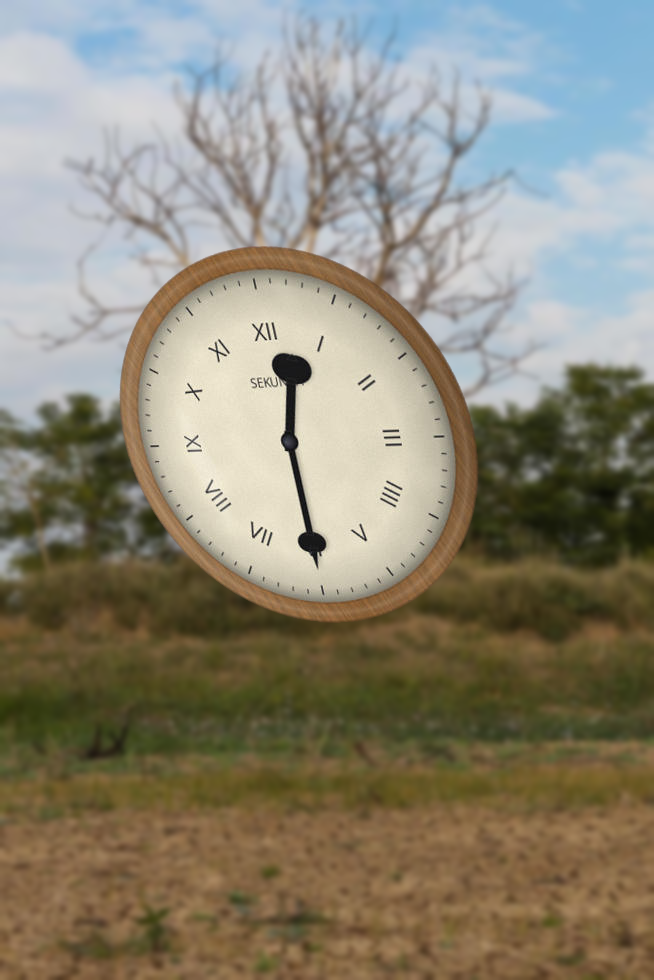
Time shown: 12:30
